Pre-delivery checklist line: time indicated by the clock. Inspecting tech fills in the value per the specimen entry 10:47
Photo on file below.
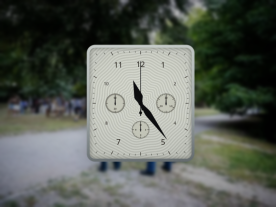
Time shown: 11:24
